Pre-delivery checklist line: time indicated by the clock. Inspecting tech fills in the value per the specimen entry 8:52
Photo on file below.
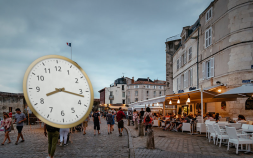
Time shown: 8:17
